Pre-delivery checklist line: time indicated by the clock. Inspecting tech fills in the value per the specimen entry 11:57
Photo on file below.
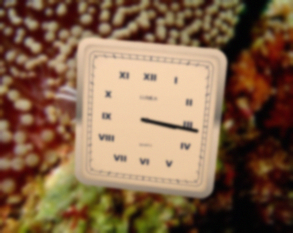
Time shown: 3:16
